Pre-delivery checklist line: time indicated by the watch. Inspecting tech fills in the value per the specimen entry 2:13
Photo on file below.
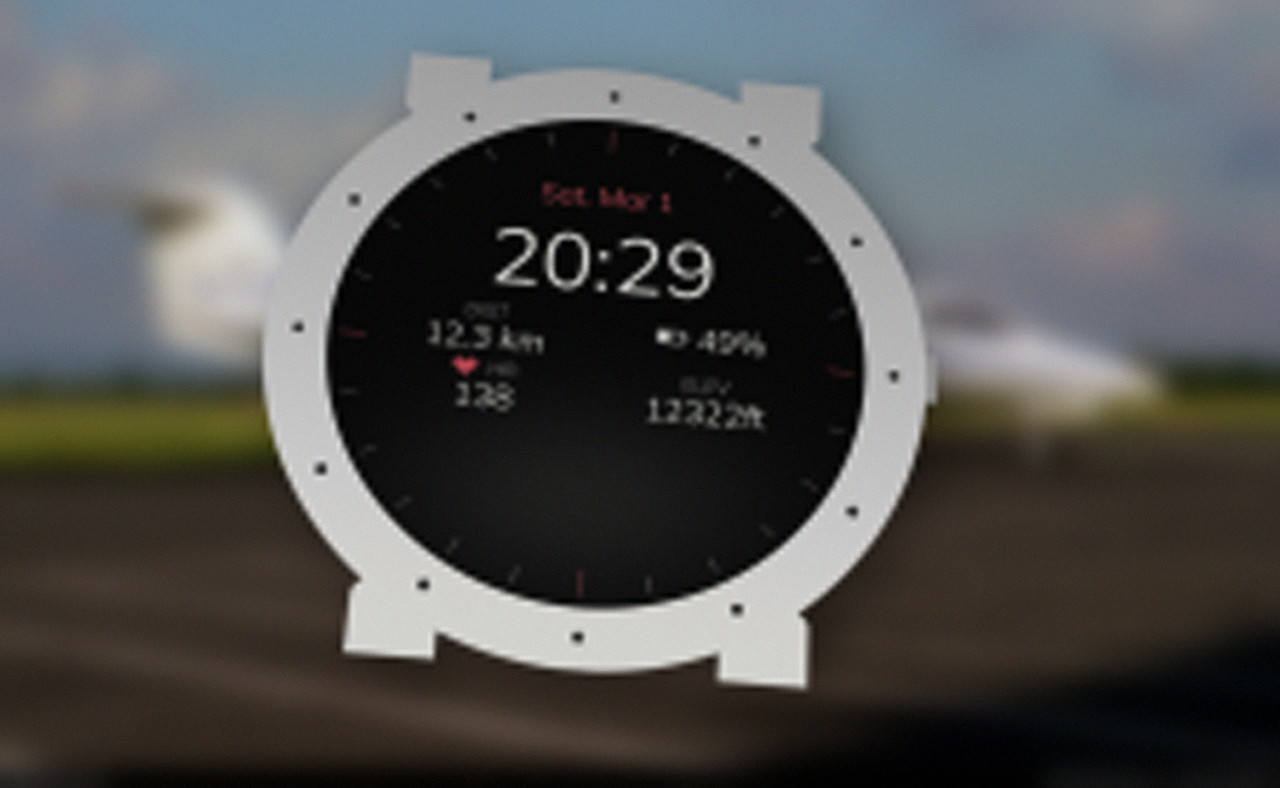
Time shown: 20:29
